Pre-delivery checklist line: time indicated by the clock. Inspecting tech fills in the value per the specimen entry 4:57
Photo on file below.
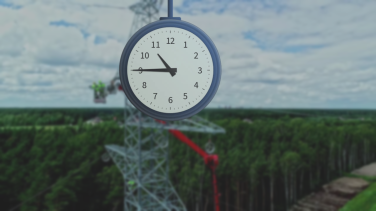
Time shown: 10:45
